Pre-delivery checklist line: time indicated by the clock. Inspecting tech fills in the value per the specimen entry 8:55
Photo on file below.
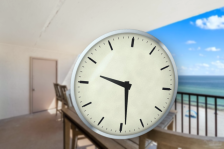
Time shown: 9:29
